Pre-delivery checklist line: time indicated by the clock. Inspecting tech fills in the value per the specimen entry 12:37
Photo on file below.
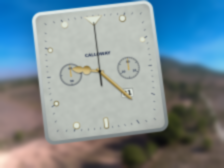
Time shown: 9:23
